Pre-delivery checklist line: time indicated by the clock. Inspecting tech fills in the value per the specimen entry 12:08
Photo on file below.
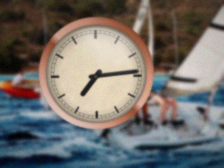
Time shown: 7:14
